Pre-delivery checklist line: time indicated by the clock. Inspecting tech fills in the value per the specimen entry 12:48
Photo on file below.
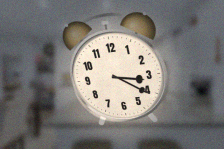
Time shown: 3:21
